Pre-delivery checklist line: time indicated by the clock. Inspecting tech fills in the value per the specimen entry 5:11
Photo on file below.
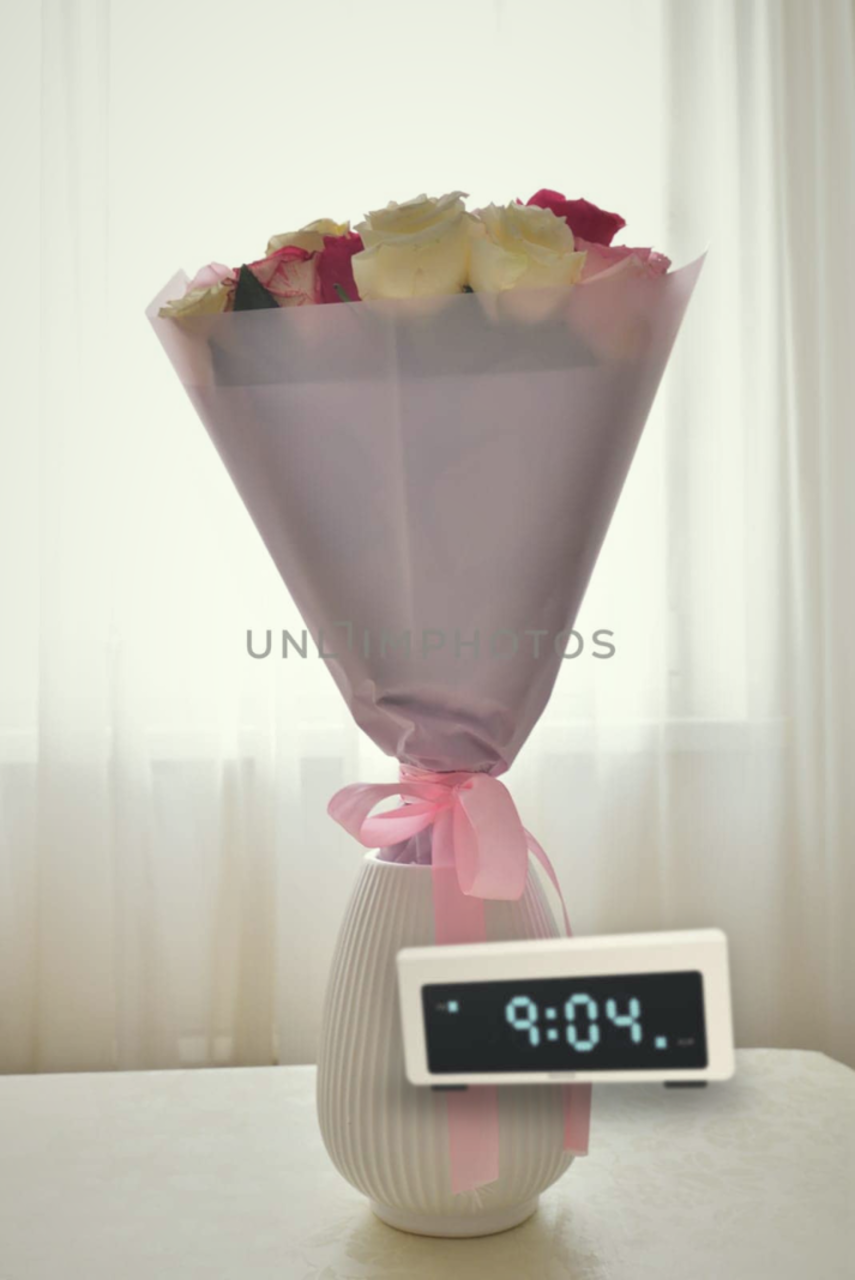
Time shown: 9:04
